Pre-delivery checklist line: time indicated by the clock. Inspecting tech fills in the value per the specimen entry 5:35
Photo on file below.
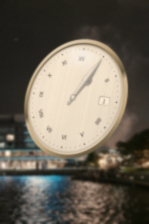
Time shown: 1:05
